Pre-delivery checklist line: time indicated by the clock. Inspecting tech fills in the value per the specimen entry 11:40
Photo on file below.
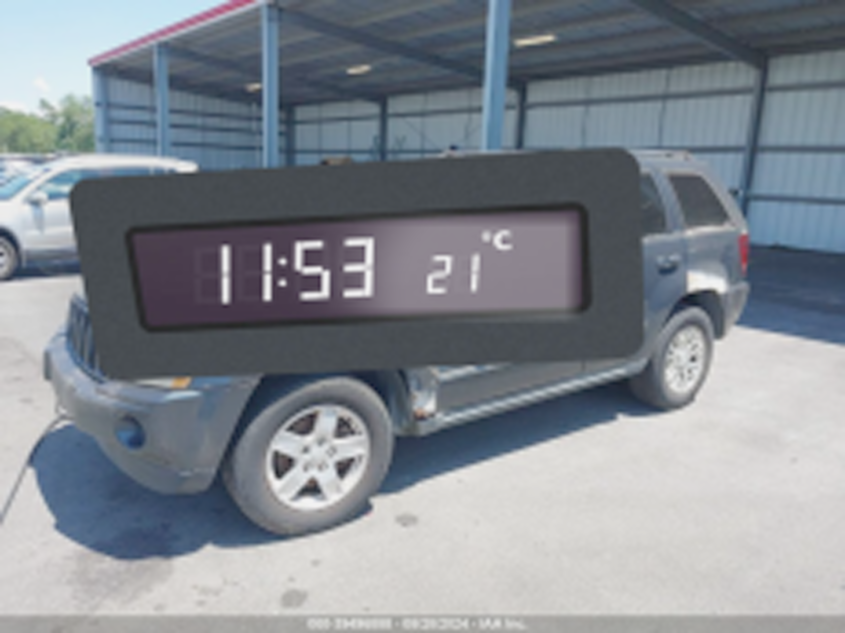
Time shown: 11:53
